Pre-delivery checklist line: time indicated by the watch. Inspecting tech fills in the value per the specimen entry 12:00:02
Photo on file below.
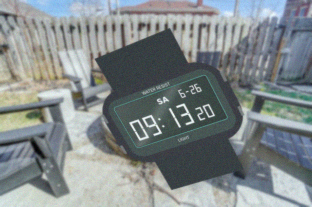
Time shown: 9:13:20
